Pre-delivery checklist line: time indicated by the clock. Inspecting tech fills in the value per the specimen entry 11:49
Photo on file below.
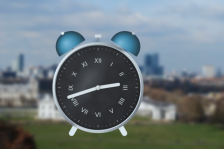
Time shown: 2:42
